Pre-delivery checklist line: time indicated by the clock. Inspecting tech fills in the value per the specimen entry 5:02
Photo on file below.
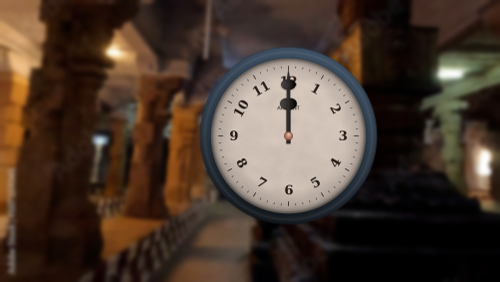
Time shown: 12:00
